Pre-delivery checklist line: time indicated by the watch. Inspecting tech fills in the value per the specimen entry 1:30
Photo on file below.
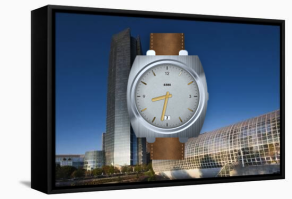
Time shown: 8:32
